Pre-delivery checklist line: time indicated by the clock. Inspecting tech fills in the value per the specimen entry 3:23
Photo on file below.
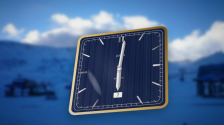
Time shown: 6:01
